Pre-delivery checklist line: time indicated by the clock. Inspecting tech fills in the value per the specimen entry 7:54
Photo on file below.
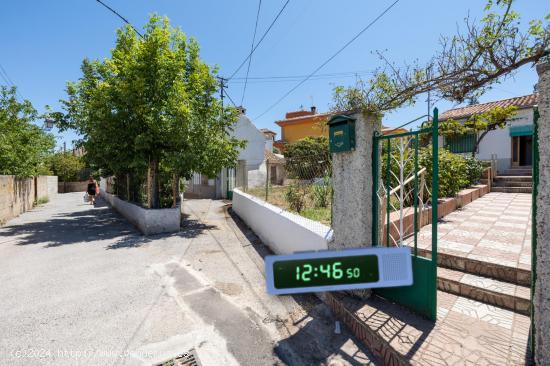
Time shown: 12:46
